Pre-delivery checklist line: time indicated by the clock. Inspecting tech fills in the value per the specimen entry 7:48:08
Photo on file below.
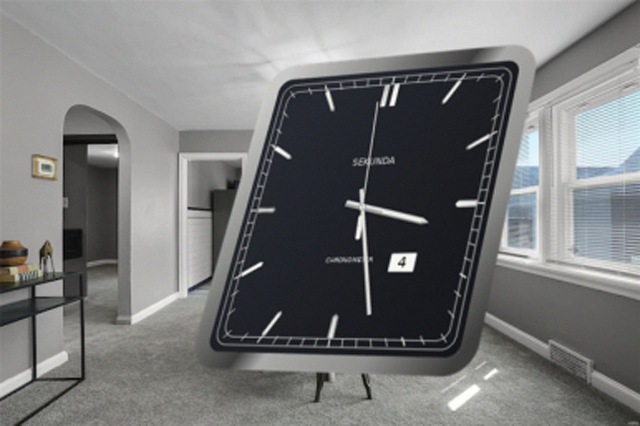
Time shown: 3:26:59
